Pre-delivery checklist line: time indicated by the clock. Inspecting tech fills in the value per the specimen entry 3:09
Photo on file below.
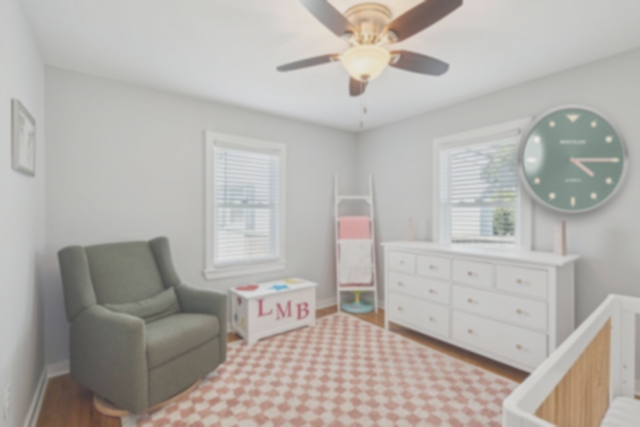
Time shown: 4:15
